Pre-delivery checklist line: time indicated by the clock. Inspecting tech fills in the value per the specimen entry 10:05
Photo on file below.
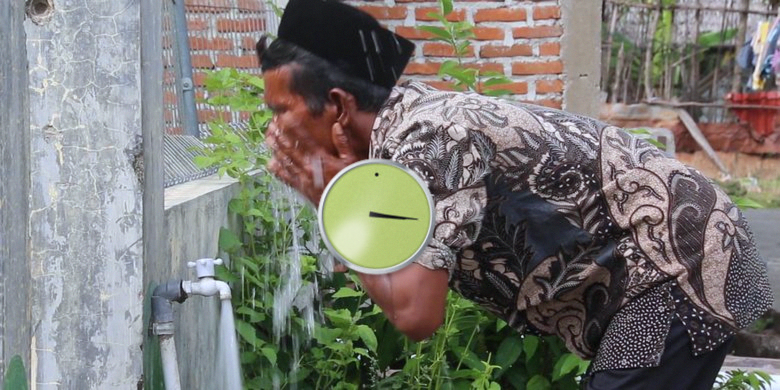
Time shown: 3:16
